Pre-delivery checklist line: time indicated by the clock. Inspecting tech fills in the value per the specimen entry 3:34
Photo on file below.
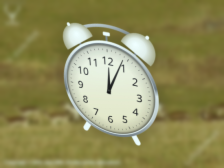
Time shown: 12:04
